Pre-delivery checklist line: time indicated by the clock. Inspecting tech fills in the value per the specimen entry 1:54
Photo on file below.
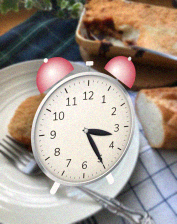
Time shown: 3:25
